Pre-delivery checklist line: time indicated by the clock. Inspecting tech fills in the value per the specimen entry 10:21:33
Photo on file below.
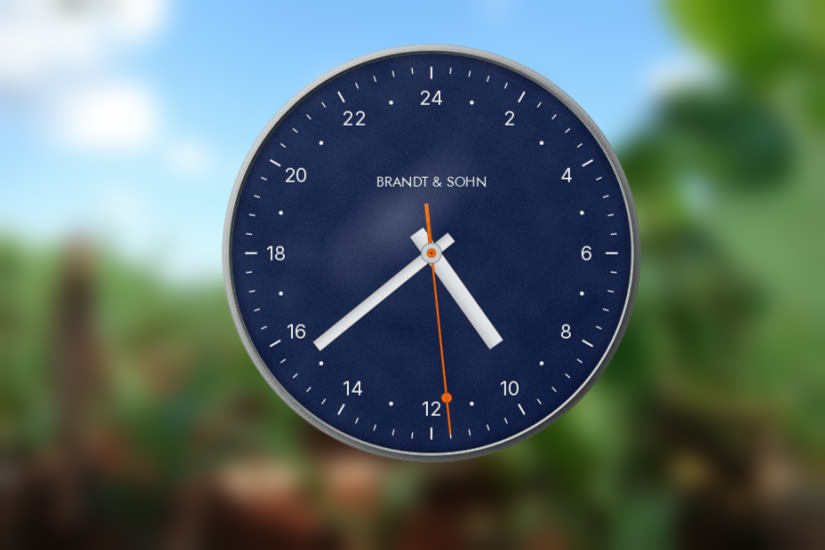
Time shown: 9:38:29
